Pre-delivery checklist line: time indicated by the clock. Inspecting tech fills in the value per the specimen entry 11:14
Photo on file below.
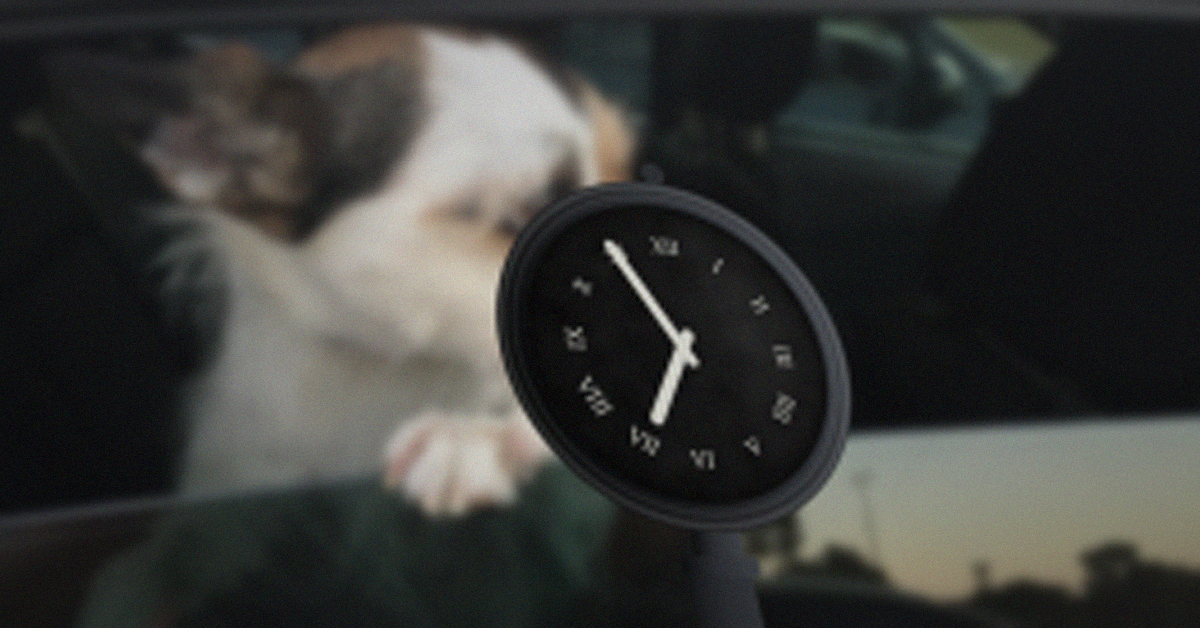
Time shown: 6:55
